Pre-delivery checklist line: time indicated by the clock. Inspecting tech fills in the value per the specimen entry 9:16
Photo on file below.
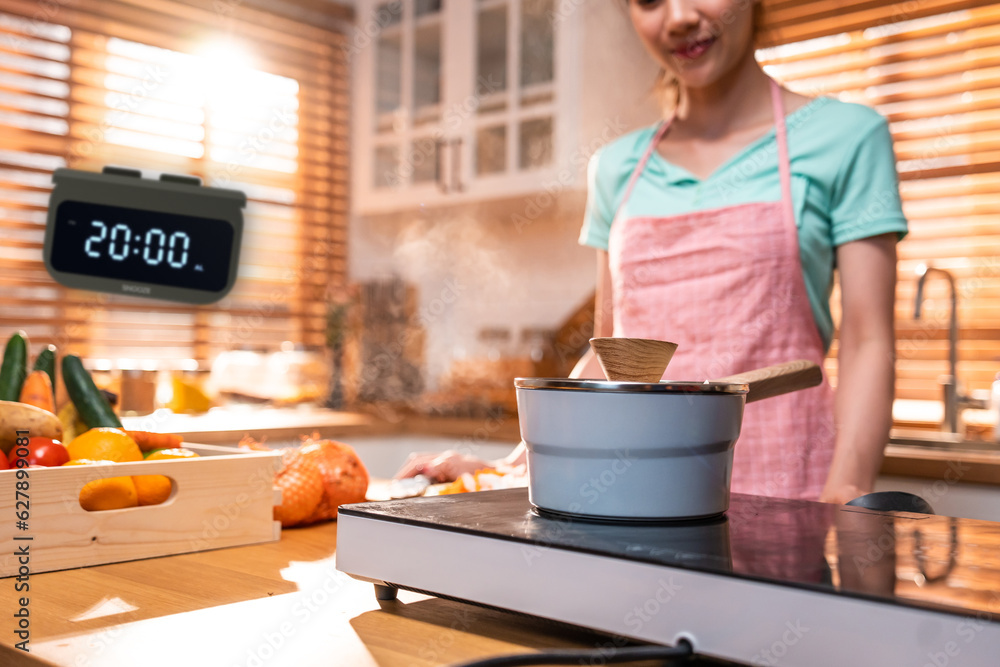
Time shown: 20:00
